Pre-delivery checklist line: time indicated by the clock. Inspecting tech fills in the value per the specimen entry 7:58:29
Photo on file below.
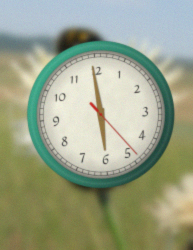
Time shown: 5:59:24
